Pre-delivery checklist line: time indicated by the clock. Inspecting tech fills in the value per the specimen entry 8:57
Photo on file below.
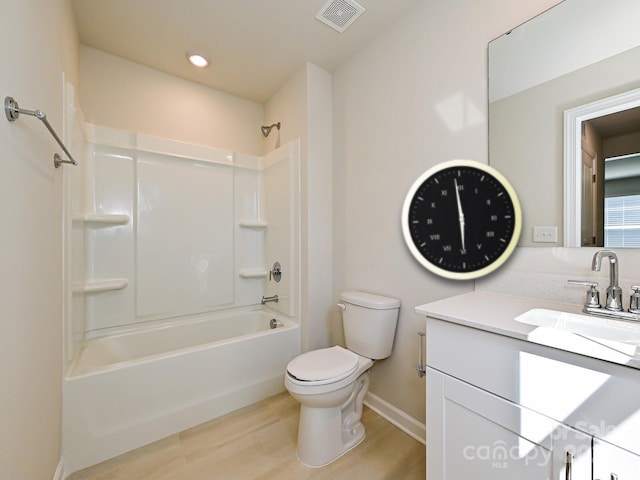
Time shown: 5:59
